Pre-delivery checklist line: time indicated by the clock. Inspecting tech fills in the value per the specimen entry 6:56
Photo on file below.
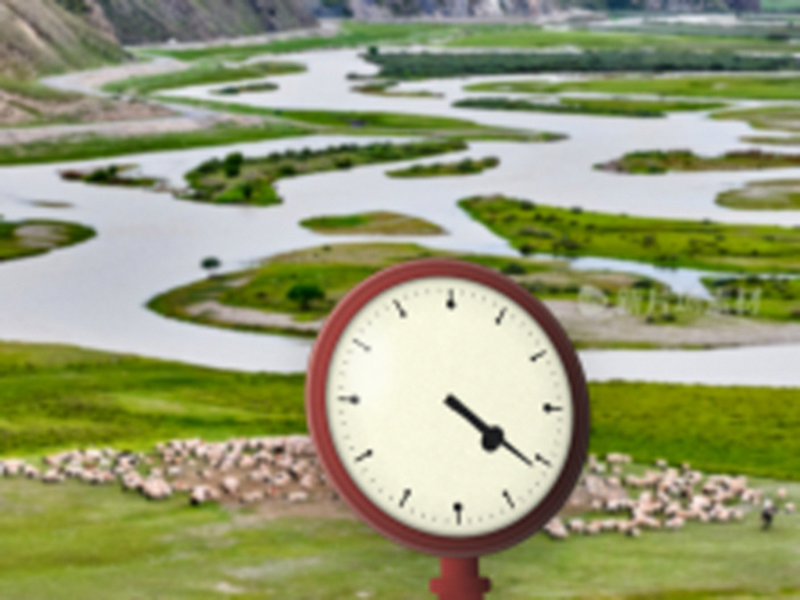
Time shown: 4:21
